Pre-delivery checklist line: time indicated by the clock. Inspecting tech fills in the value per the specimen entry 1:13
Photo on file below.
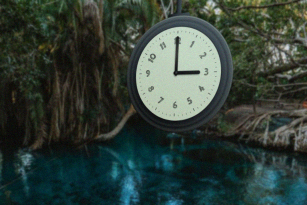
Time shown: 3:00
